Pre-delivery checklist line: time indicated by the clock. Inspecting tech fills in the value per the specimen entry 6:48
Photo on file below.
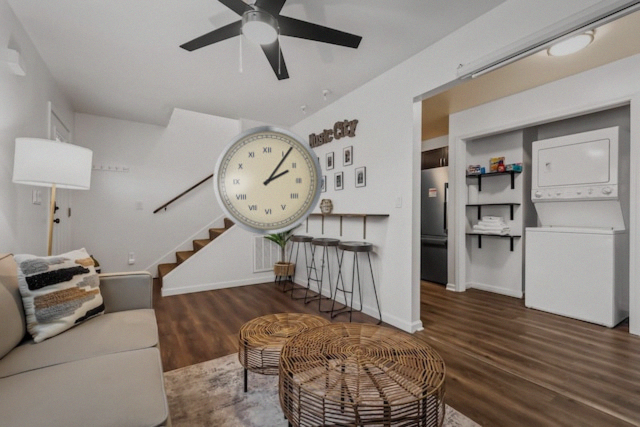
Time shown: 2:06
